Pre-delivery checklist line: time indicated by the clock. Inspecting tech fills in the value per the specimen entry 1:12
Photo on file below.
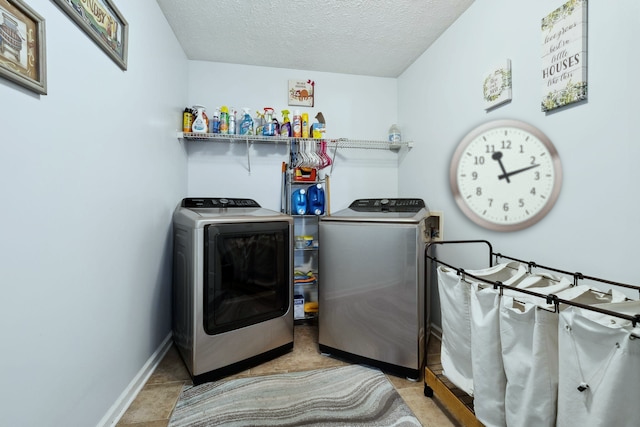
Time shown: 11:12
